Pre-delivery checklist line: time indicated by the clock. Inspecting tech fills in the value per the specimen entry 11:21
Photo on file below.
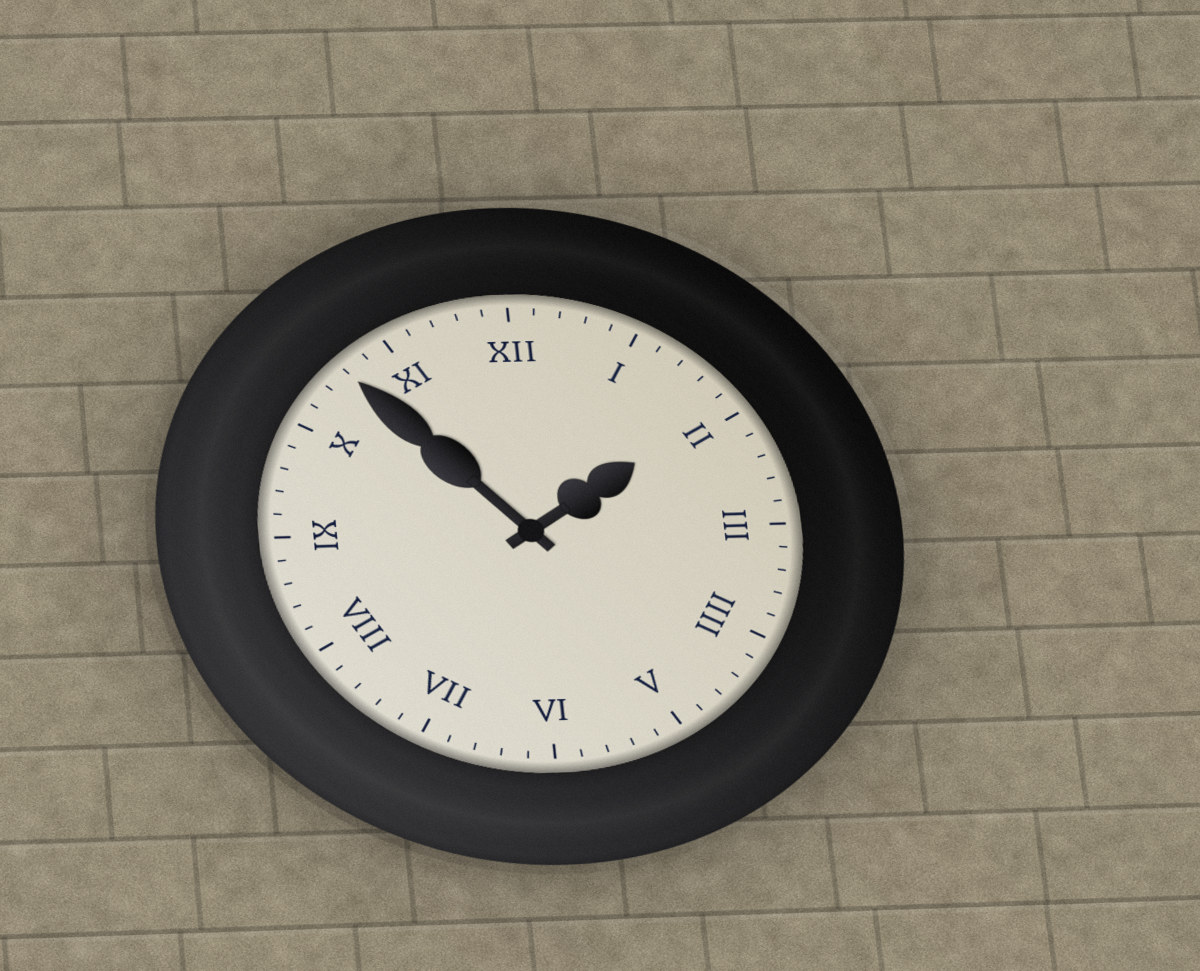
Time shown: 1:53
